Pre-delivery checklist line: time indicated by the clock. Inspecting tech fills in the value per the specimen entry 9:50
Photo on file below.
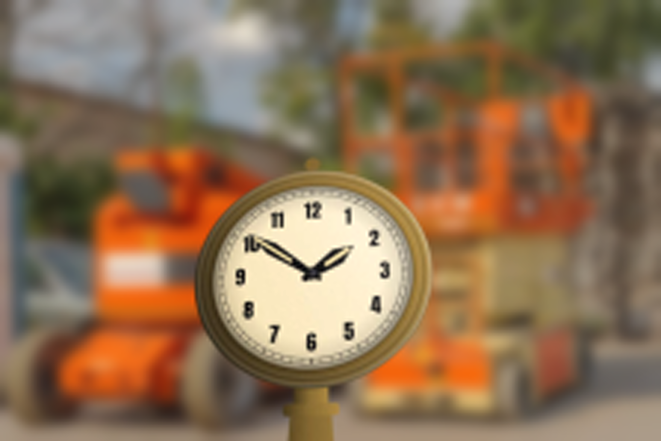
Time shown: 1:51
